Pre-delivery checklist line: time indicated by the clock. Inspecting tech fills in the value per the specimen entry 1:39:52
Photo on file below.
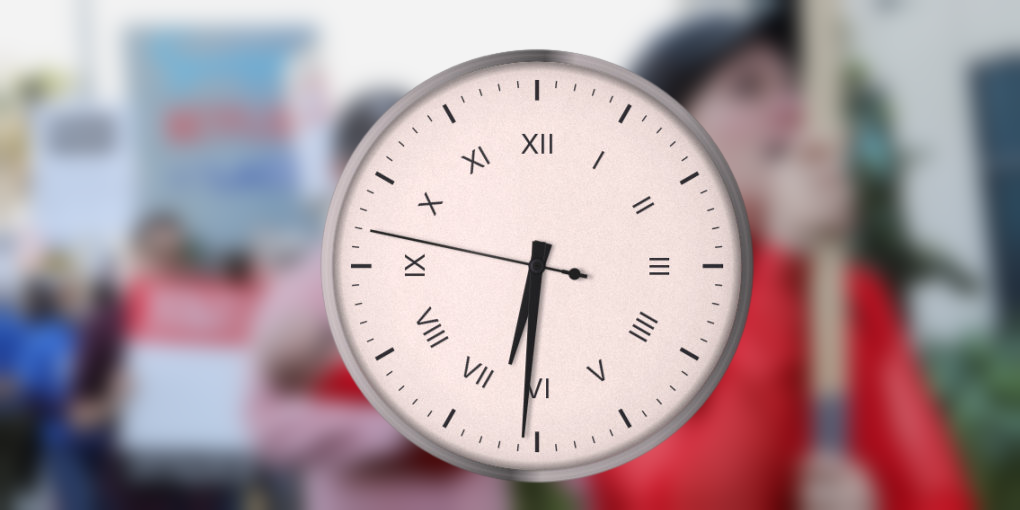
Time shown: 6:30:47
